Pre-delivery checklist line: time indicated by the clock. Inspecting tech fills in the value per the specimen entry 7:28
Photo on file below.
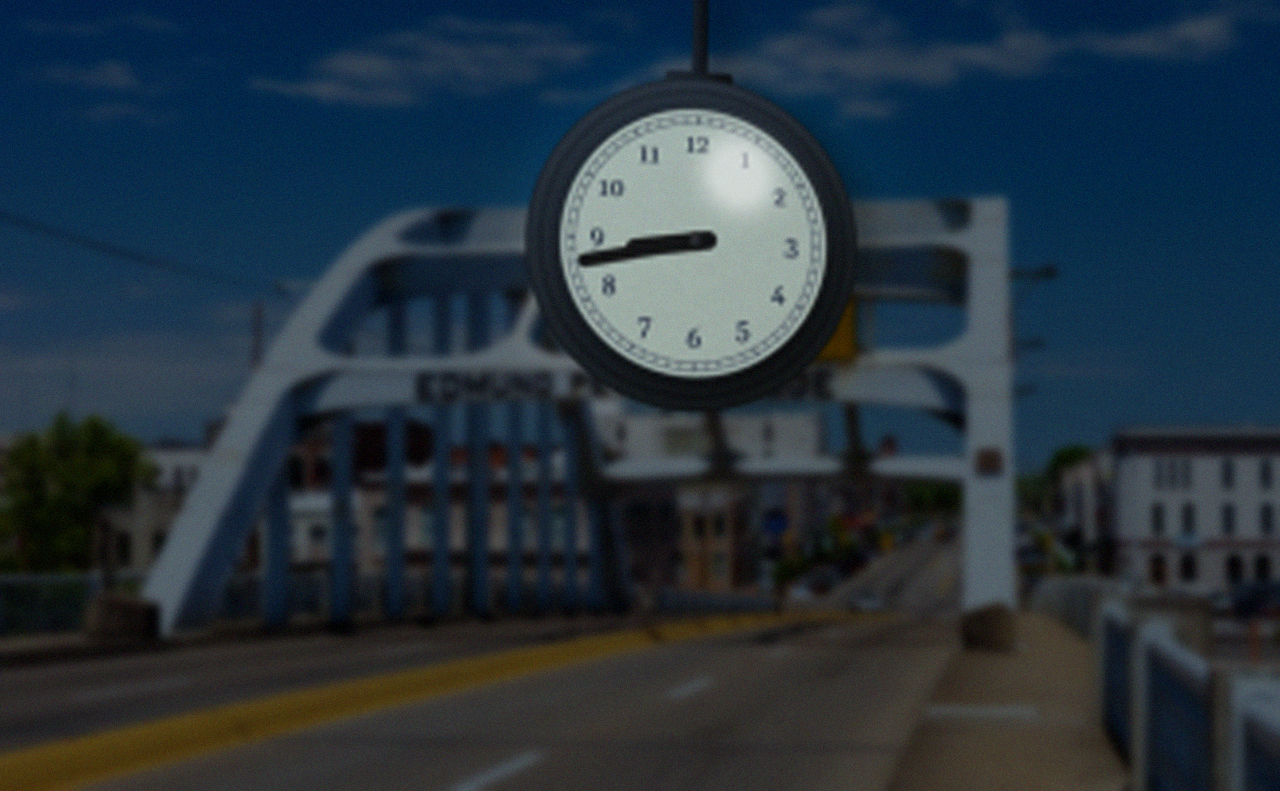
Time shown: 8:43
